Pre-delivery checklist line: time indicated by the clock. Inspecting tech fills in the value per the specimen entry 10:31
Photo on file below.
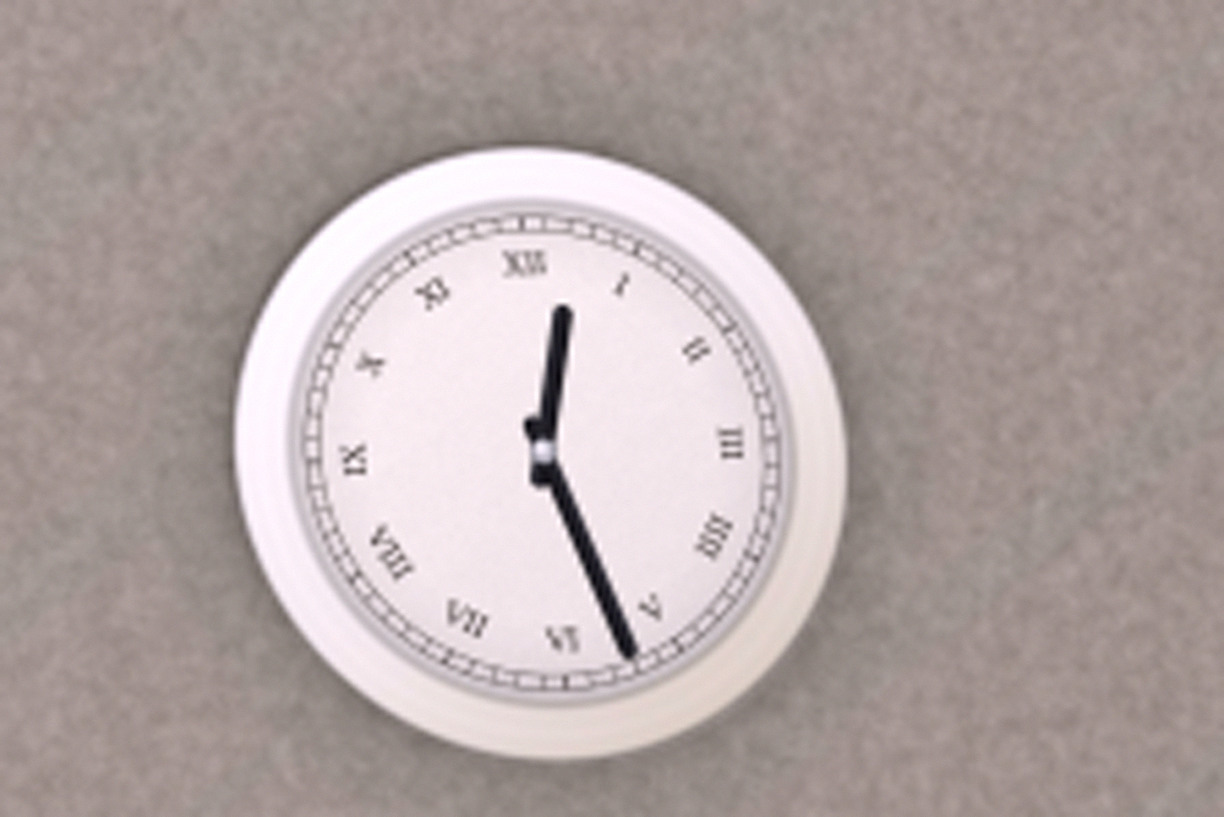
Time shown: 12:27
